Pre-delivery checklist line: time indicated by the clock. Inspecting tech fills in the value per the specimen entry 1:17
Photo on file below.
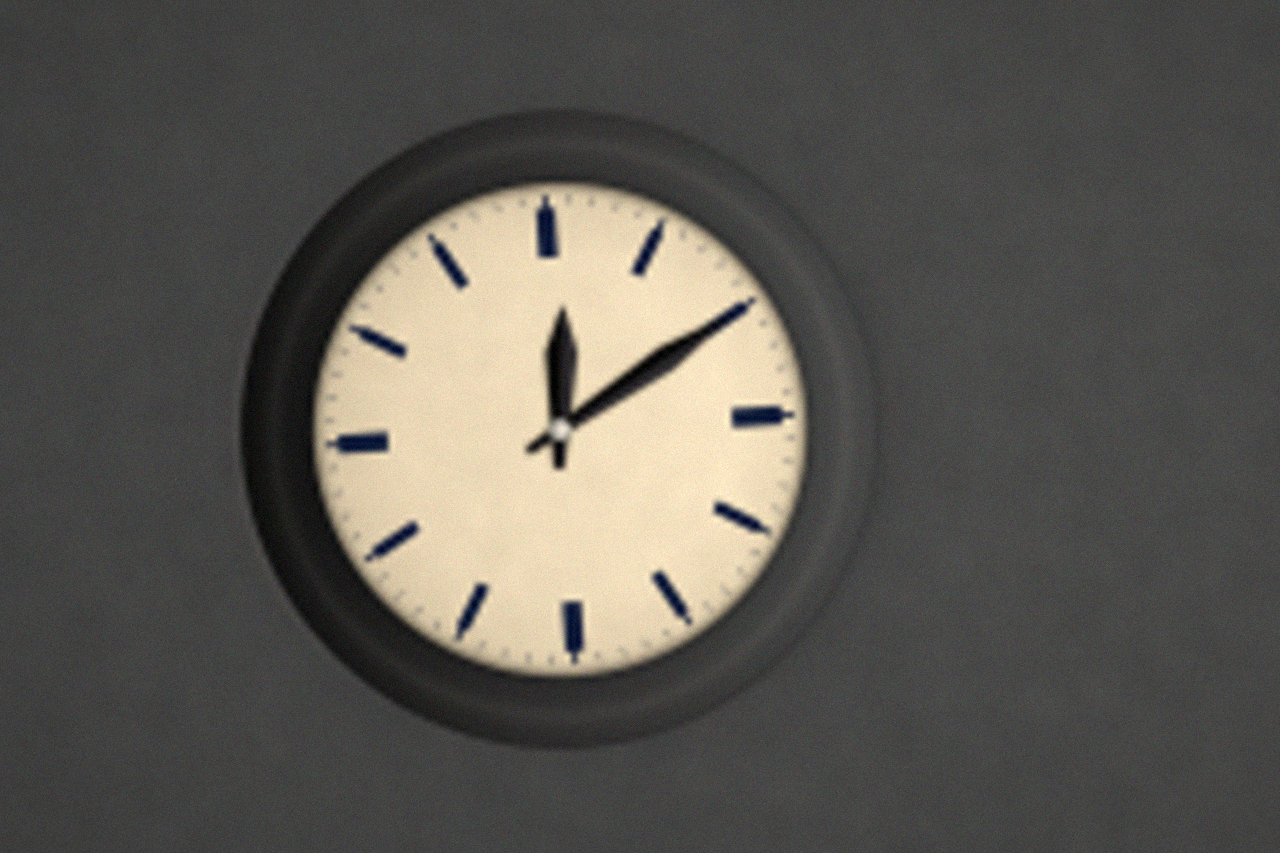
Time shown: 12:10
